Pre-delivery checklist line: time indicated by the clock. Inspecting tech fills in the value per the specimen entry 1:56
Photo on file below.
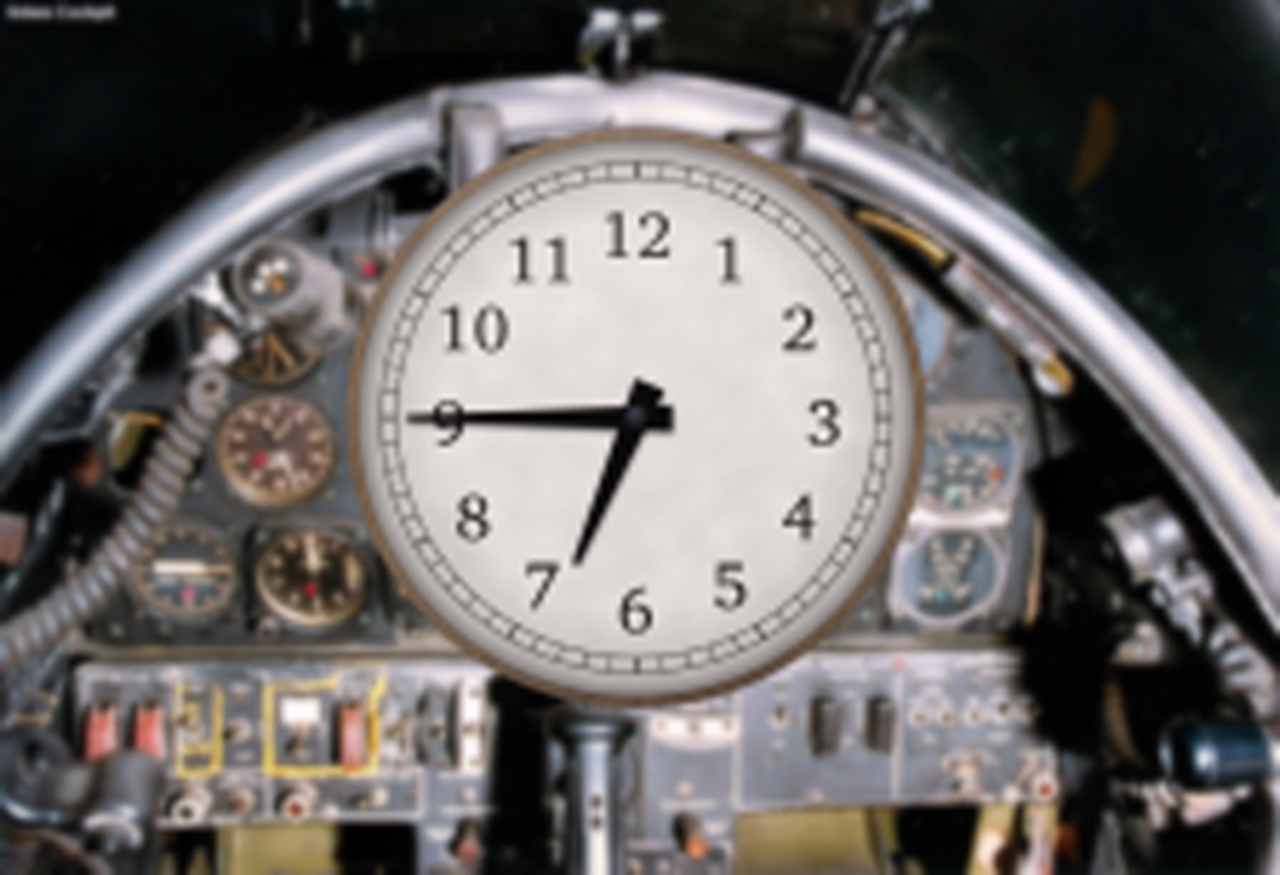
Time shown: 6:45
